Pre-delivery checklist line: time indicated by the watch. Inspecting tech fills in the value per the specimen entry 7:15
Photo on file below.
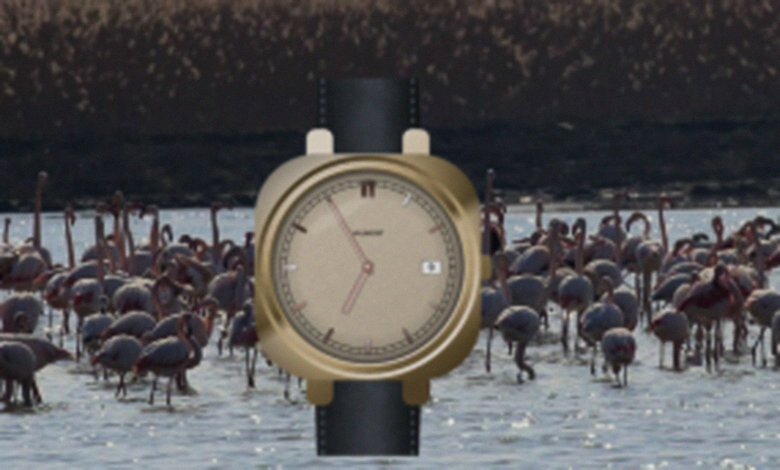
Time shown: 6:55
